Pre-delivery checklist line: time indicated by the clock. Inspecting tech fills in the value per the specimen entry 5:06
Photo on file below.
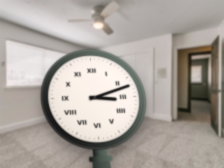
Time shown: 3:12
